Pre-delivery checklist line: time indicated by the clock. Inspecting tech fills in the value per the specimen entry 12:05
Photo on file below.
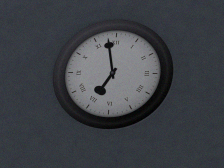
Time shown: 6:58
